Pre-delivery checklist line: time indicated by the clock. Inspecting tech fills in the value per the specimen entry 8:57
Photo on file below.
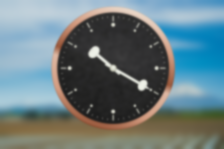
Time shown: 10:20
